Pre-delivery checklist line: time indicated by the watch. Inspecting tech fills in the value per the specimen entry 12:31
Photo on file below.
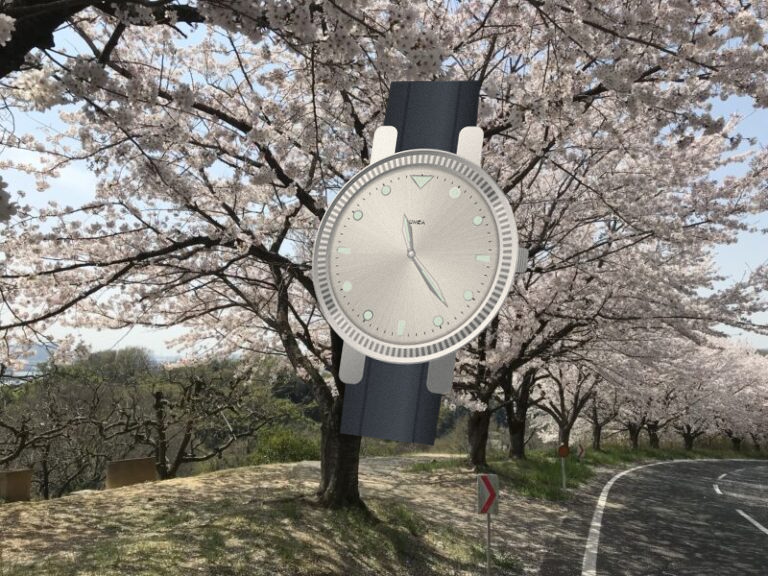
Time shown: 11:23
